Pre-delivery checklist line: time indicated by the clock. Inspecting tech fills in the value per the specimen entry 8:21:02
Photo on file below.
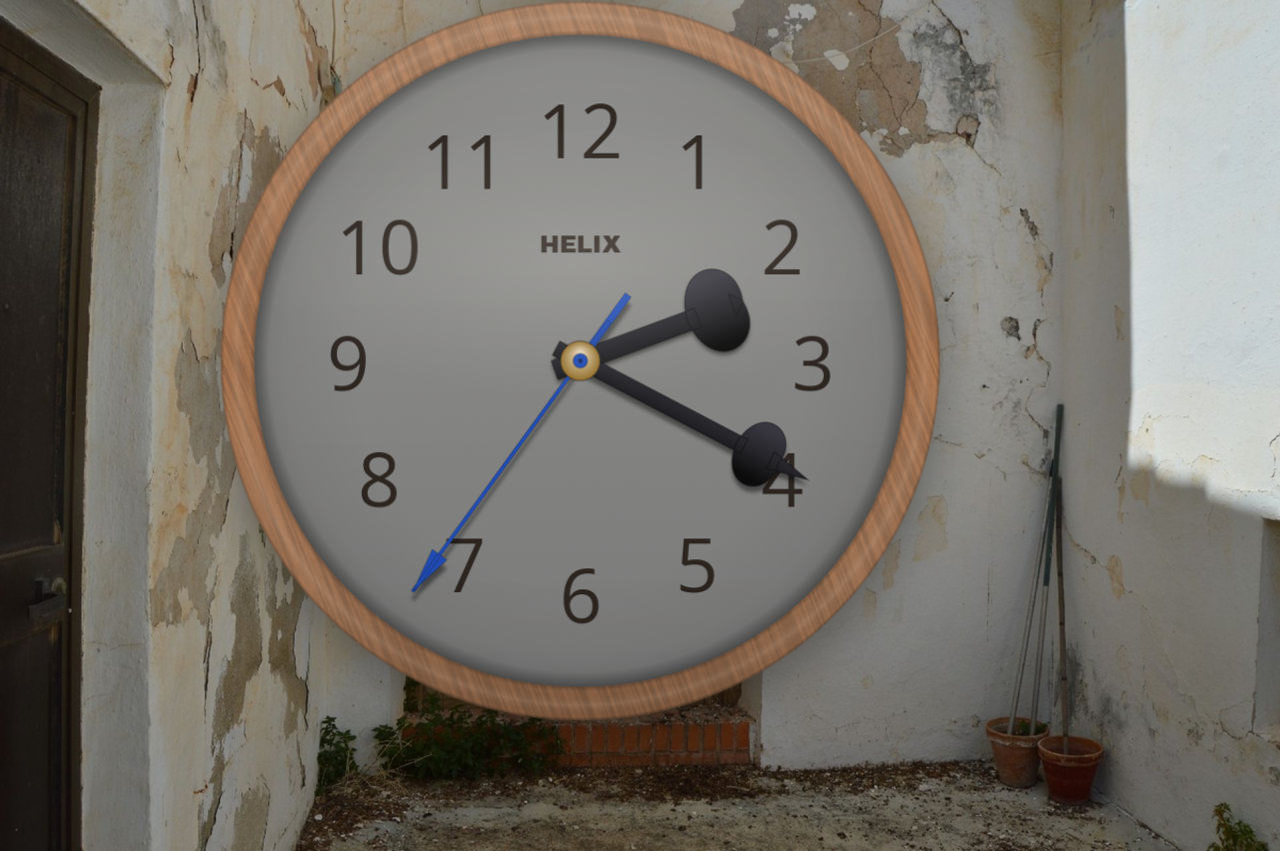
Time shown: 2:19:36
